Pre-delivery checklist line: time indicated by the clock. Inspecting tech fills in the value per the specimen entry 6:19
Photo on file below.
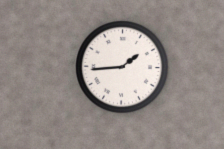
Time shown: 1:44
